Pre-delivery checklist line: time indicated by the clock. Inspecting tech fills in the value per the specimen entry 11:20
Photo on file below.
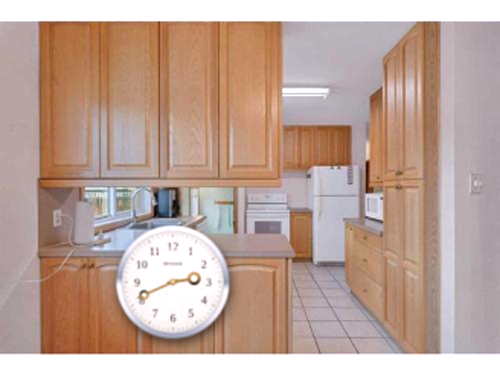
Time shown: 2:41
